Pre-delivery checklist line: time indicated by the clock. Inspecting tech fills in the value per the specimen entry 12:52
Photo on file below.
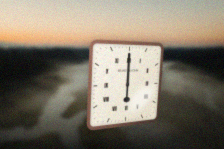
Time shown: 6:00
